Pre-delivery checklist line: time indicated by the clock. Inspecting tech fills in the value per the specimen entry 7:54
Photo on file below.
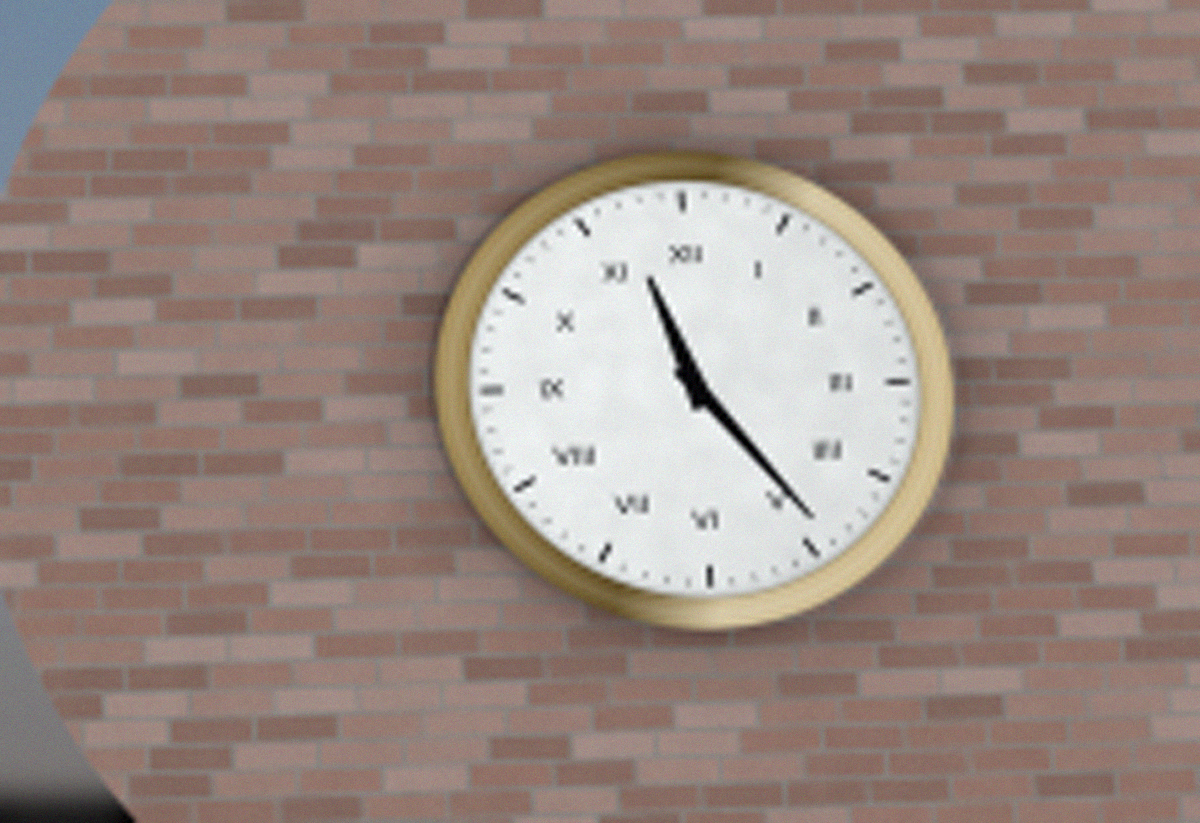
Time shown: 11:24
